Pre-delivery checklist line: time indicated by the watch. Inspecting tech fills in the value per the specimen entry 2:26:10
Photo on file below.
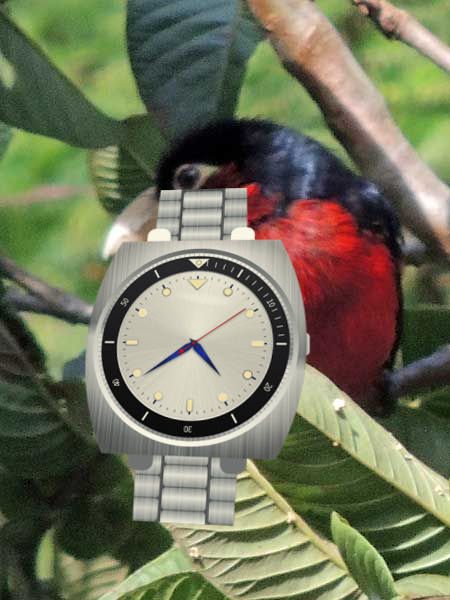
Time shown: 4:39:09
